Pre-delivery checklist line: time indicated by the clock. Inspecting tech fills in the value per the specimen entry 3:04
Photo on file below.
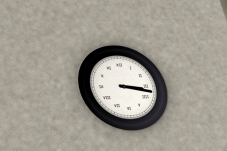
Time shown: 3:17
